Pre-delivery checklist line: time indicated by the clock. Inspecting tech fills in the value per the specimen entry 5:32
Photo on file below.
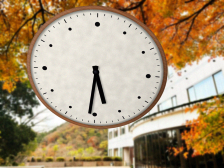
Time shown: 5:31
